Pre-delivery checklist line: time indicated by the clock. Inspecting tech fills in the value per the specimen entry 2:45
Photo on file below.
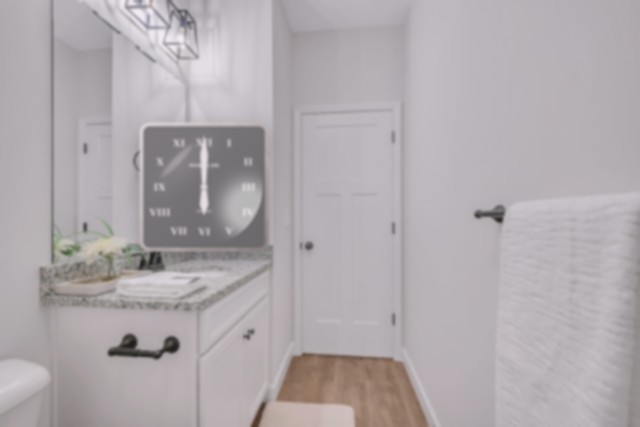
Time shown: 6:00
